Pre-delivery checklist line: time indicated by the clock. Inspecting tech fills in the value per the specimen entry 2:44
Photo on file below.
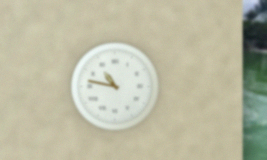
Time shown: 10:47
